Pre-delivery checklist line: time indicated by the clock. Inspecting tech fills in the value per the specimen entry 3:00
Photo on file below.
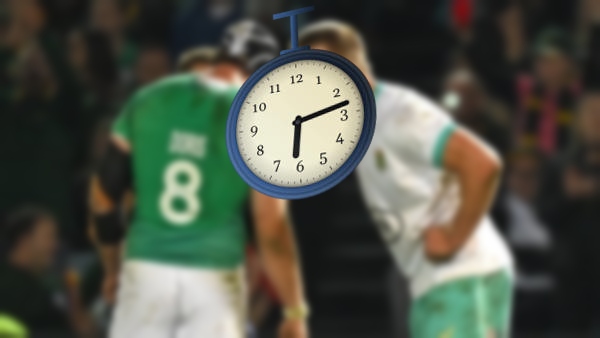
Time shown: 6:13
